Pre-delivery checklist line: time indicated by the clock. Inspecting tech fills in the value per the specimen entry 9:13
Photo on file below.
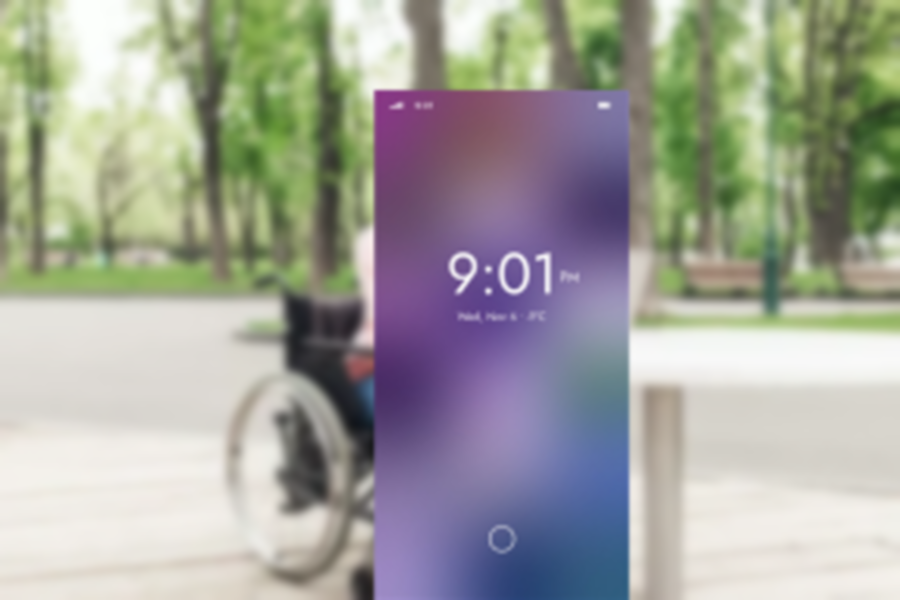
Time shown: 9:01
